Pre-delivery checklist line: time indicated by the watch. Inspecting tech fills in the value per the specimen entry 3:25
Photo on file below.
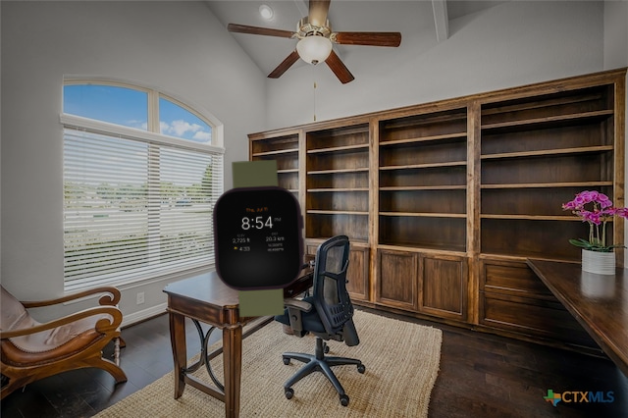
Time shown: 8:54
